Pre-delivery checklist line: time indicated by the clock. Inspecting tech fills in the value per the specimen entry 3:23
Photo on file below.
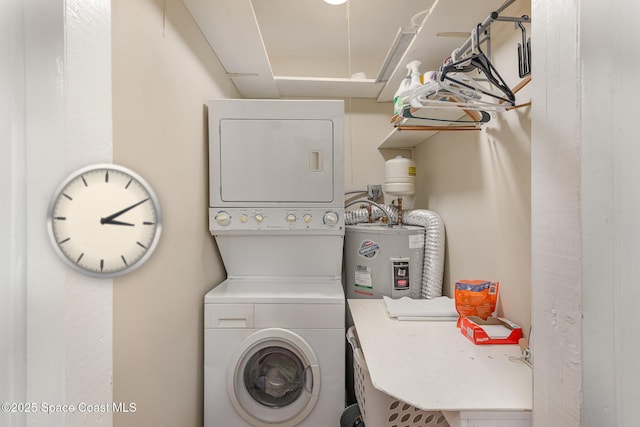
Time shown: 3:10
